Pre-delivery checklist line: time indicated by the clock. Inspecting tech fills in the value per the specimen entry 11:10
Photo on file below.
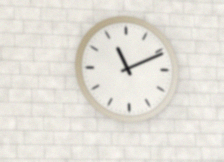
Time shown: 11:11
